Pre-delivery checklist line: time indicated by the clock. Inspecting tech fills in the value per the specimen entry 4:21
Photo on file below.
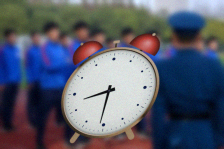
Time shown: 8:31
